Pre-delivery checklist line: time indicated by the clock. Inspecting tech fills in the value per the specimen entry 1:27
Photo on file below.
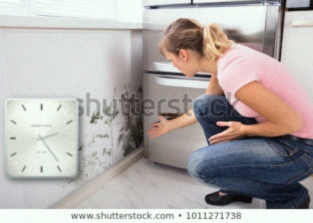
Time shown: 2:24
